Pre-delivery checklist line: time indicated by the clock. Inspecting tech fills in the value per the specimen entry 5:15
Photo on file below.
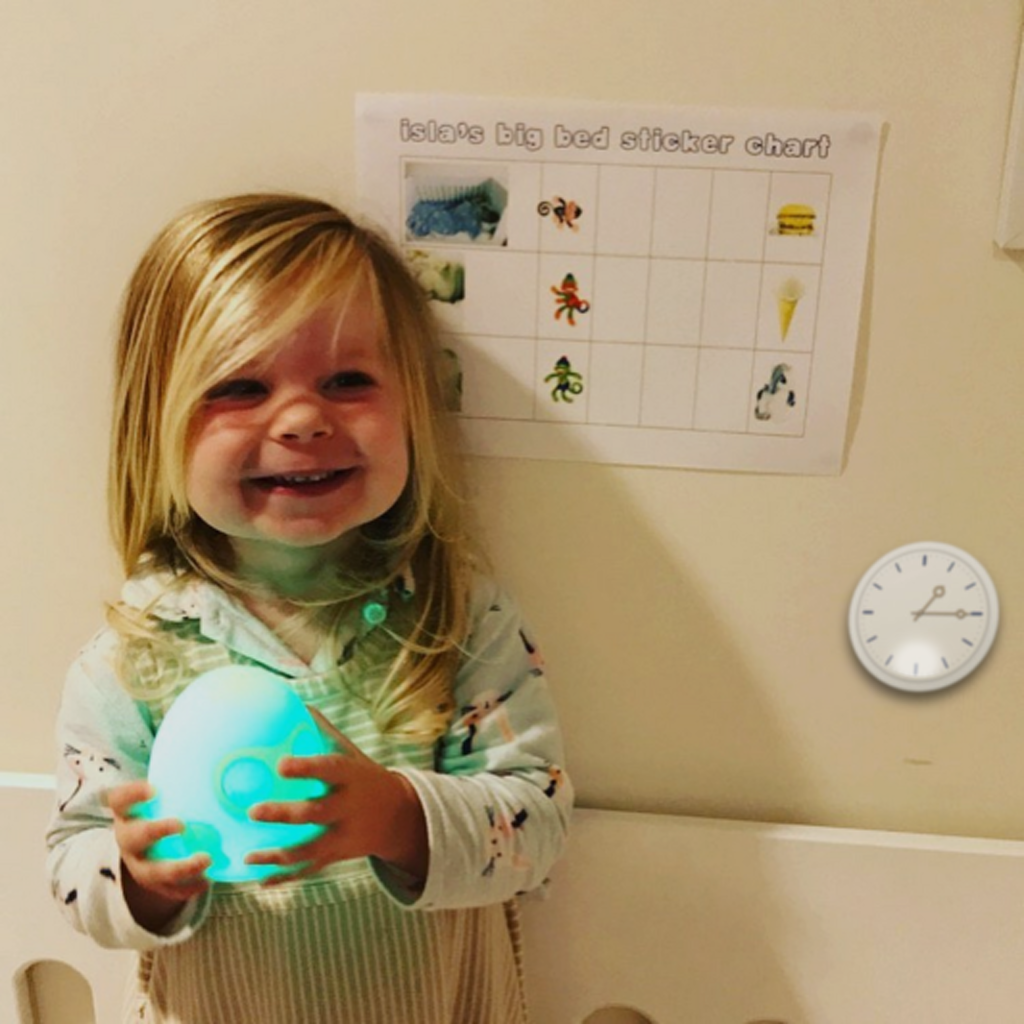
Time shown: 1:15
